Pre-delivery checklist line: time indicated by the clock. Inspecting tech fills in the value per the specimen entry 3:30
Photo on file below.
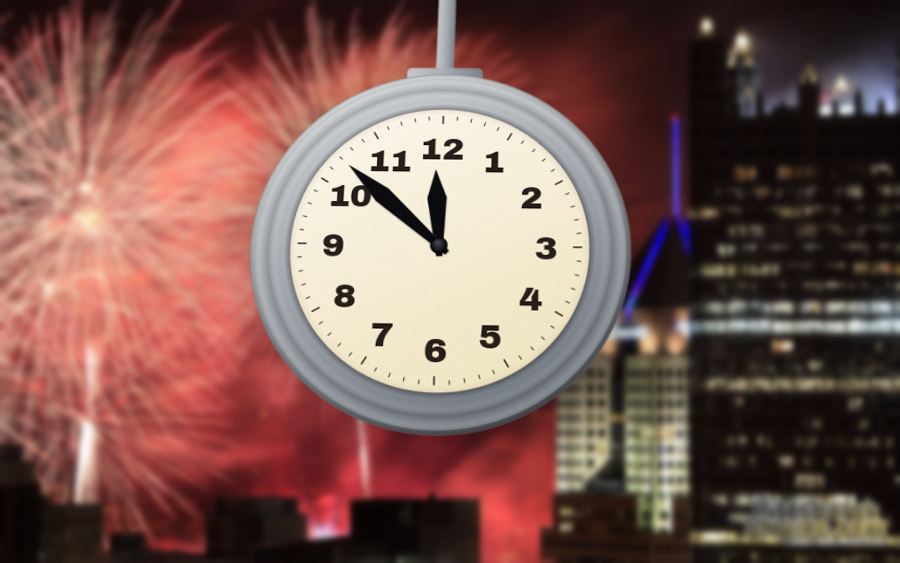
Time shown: 11:52
